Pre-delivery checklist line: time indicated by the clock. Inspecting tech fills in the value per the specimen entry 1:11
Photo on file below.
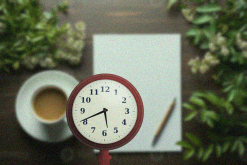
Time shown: 5:41
